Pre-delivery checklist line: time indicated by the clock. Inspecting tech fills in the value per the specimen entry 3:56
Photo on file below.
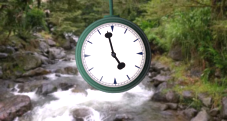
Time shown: 4:58
